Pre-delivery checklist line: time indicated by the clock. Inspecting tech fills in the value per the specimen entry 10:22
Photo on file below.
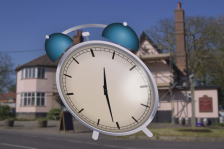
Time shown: 12:31
